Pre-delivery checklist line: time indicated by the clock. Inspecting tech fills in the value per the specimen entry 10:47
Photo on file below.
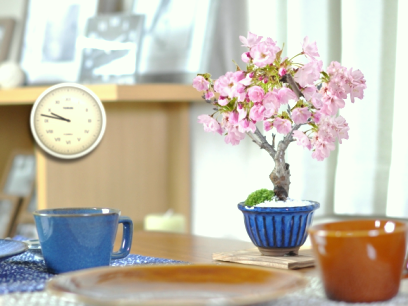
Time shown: 9:47
